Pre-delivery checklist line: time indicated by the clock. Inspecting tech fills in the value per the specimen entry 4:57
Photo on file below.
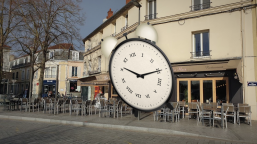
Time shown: 10:15
